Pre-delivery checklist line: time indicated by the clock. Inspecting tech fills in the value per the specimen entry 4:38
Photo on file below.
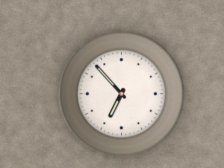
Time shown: 6:53
